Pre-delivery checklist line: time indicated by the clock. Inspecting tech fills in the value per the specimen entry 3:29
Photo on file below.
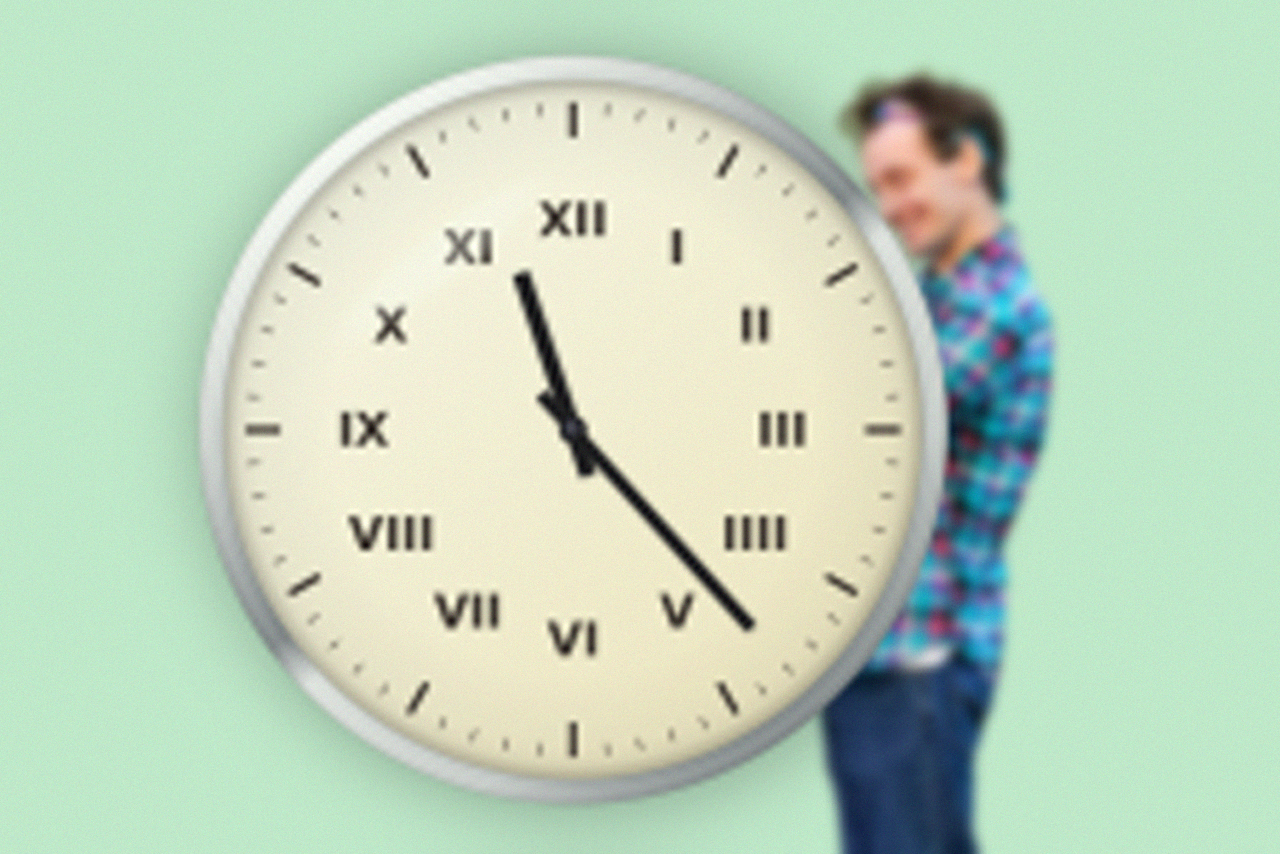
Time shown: 11:23
